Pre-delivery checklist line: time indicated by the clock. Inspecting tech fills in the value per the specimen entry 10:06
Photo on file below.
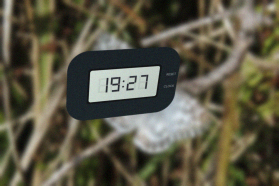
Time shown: 19:27
